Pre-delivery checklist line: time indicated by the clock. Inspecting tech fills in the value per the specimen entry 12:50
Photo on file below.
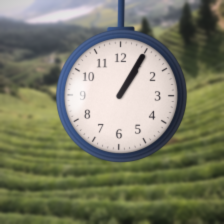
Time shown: 1:05
